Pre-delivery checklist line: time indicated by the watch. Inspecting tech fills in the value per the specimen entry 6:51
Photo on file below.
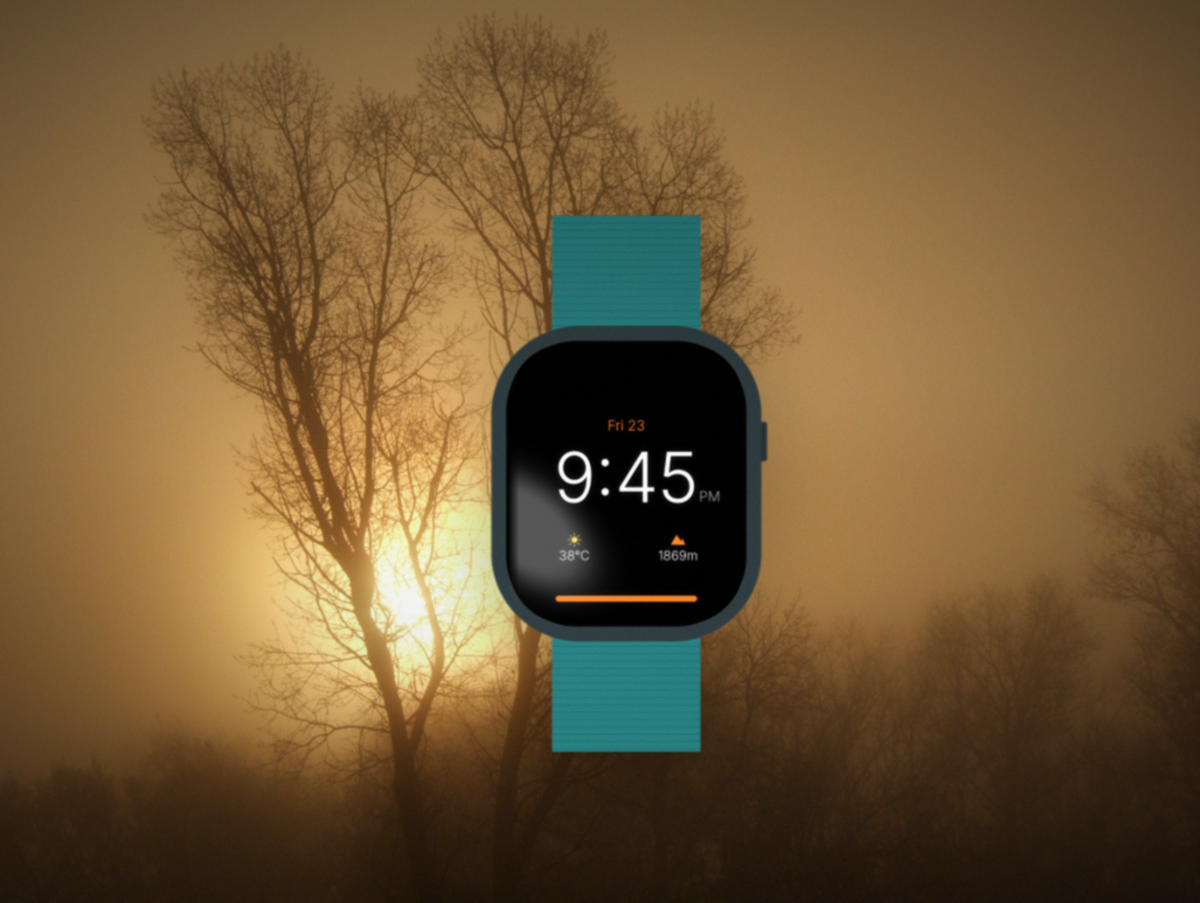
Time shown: 9:45
